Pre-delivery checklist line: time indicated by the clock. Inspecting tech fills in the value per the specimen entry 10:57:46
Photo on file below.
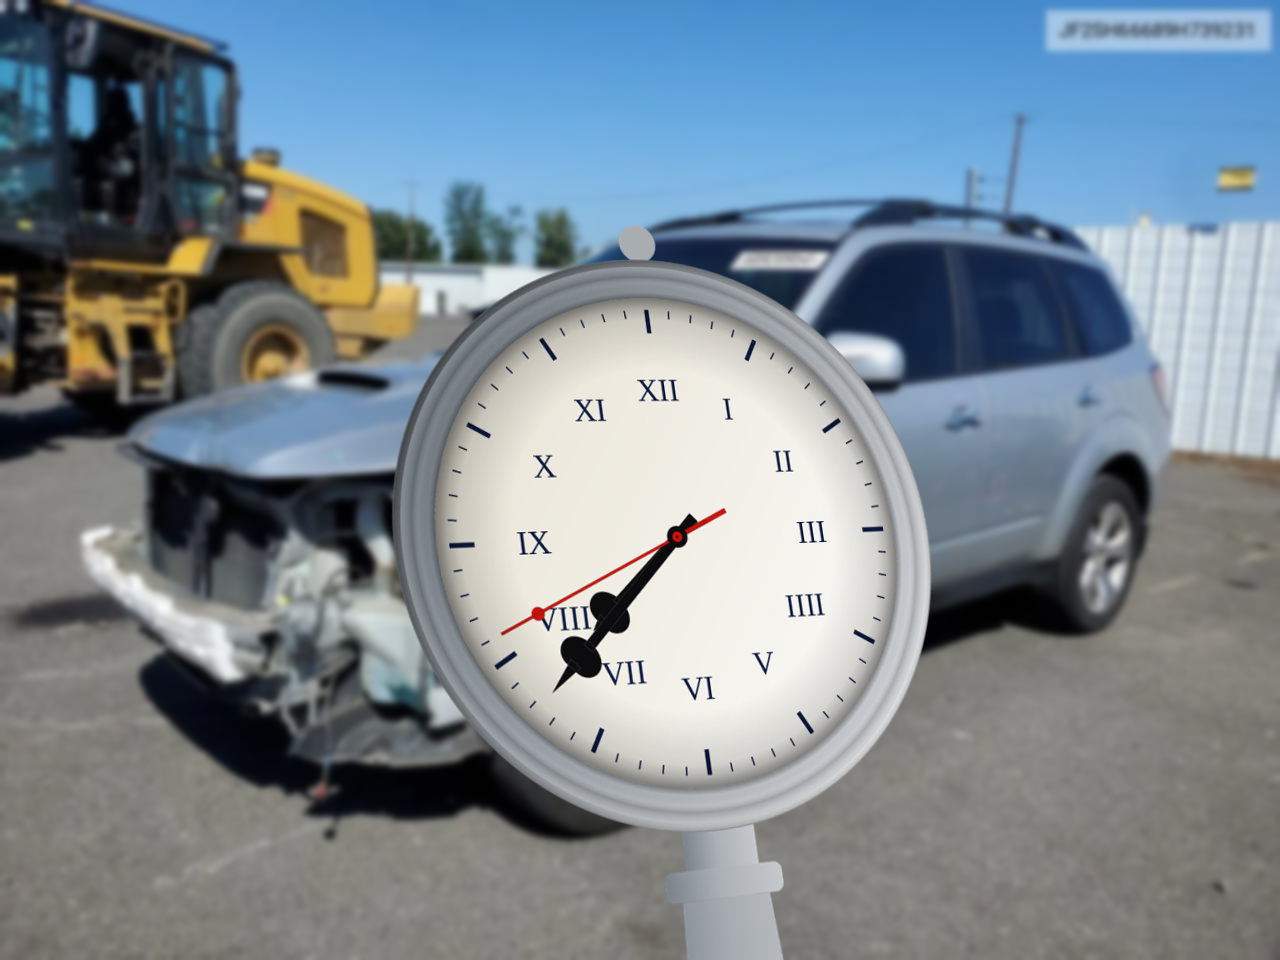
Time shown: 7:37:41
